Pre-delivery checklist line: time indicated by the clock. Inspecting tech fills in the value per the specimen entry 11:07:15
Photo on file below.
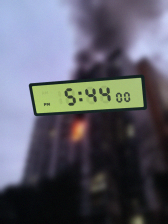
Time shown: 5:44:00
